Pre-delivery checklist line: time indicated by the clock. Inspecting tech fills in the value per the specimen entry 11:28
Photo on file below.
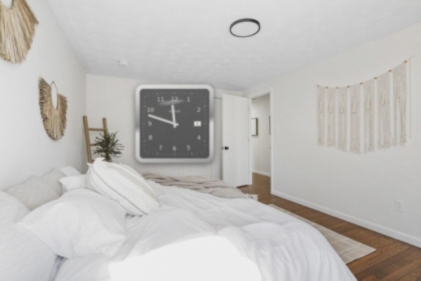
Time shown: 11:48
